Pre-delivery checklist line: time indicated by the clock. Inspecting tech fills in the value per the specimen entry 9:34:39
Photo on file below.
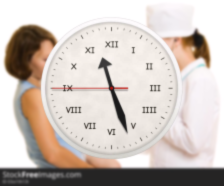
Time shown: 11:26:45
